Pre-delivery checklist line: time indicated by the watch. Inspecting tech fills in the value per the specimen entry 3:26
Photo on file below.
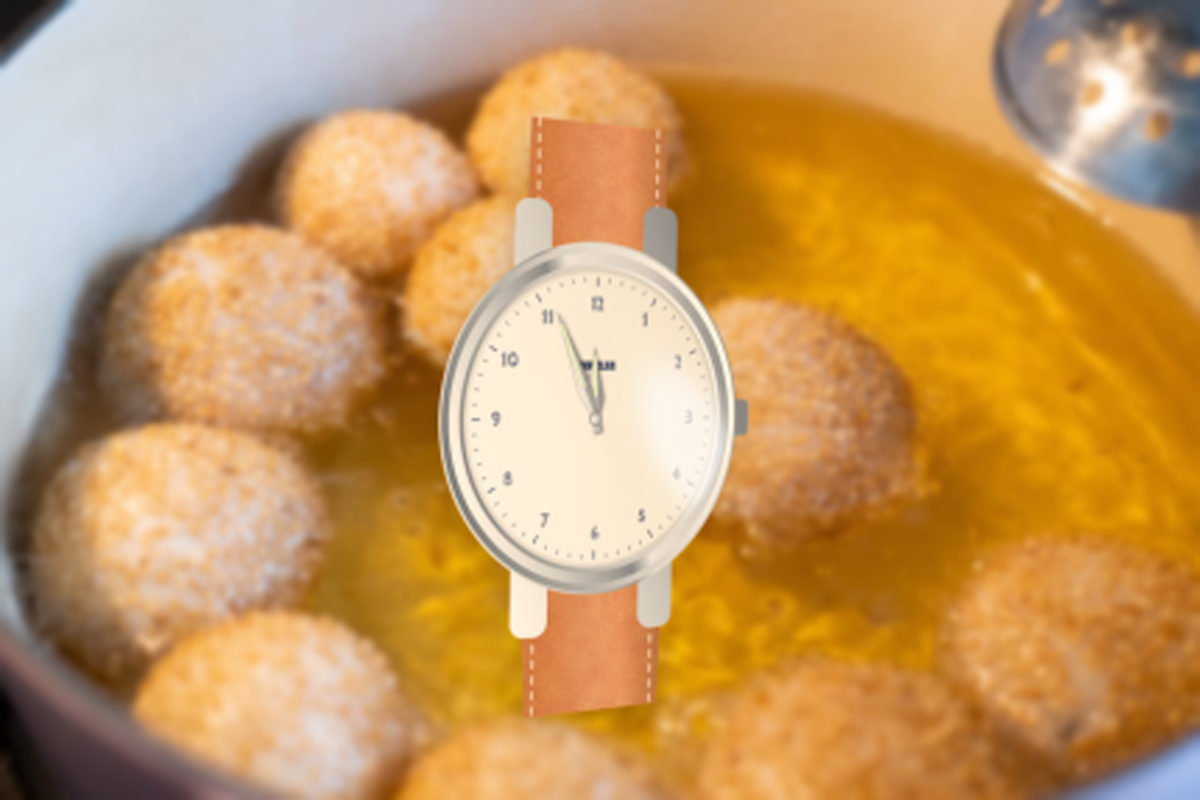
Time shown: 11:56
